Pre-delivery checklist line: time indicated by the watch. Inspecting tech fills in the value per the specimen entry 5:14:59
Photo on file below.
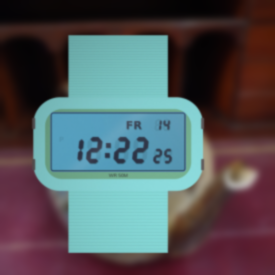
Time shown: 12:22:25
